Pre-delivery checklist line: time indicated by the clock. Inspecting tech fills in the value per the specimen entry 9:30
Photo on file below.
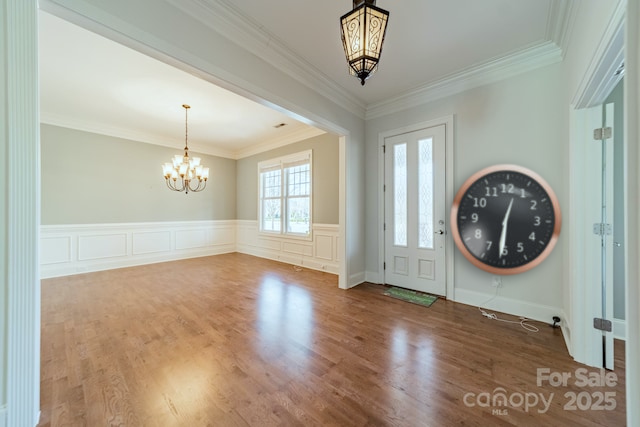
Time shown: 12:31
